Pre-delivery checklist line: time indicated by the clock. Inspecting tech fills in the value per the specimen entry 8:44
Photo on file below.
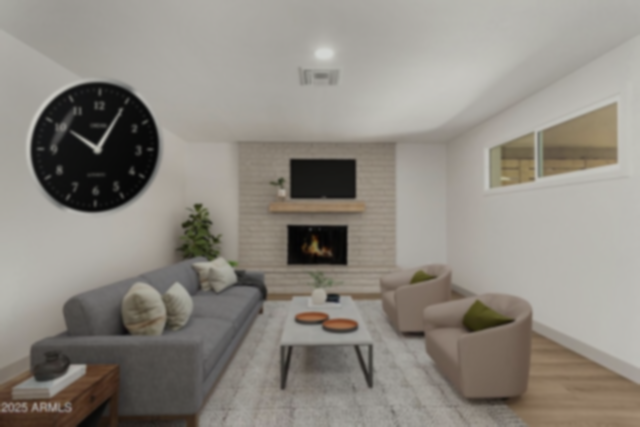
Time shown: 10:05
